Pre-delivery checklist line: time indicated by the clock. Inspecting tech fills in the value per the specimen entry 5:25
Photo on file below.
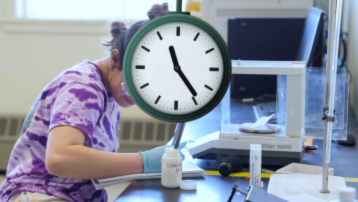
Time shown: 11:24
